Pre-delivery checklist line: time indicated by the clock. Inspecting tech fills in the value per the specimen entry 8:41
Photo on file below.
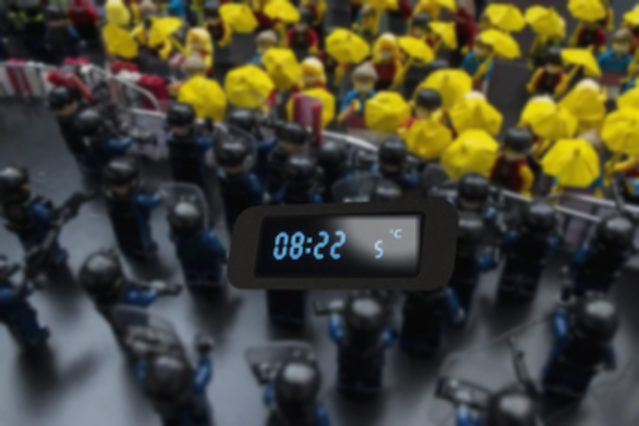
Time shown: 8:22
